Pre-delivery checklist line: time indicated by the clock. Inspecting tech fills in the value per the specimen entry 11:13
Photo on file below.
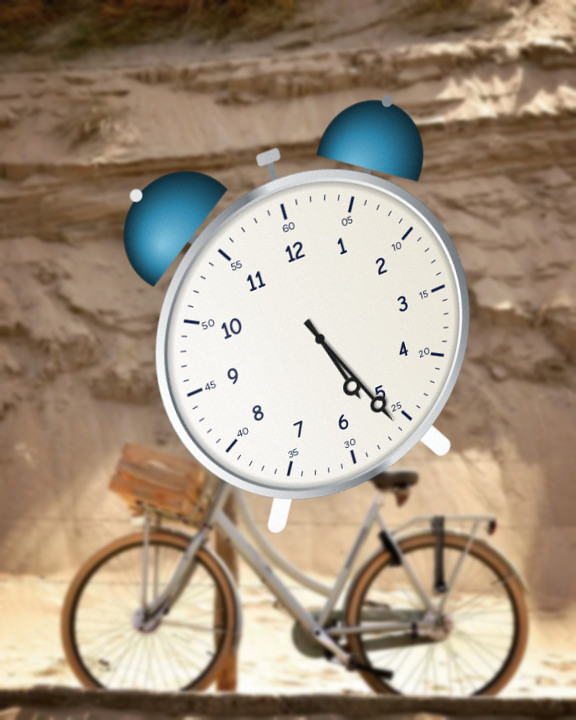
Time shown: 5:26
